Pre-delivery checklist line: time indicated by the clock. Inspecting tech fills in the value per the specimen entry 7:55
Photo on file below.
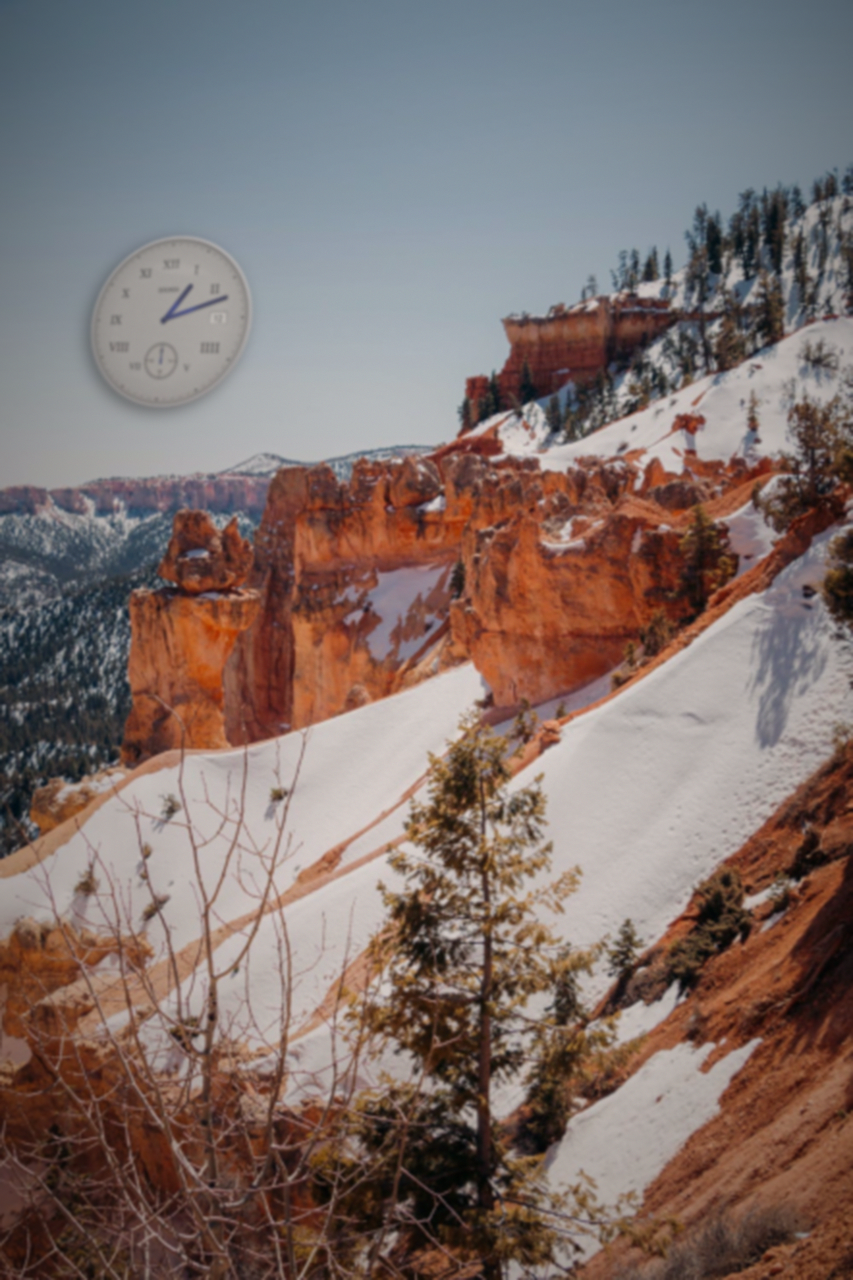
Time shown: 1:12
